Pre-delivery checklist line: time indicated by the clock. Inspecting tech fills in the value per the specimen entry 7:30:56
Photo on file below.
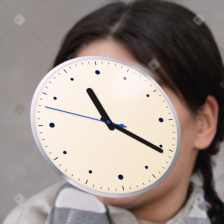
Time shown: 11:20:48
